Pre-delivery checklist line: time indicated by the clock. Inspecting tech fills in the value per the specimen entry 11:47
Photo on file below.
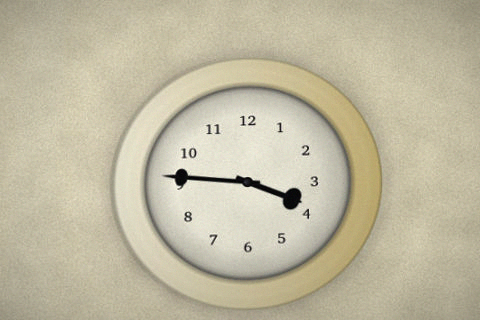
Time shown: 3:46
